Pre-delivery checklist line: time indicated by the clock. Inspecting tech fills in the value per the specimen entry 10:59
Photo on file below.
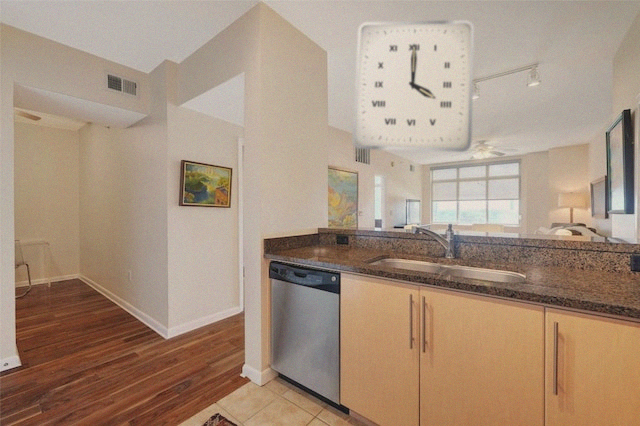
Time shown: 4:00
